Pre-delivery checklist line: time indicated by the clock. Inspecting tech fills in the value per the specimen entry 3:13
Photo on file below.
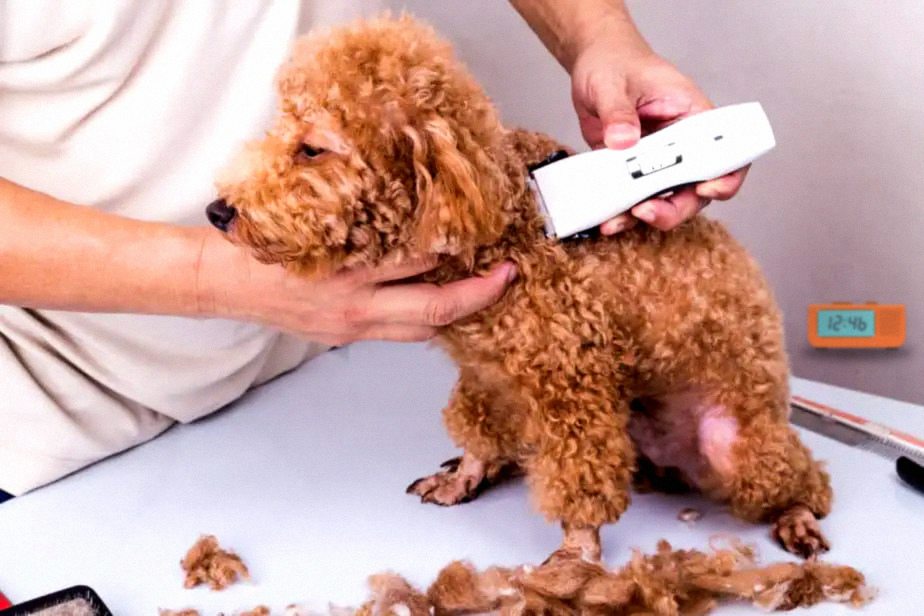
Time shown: 12:46
